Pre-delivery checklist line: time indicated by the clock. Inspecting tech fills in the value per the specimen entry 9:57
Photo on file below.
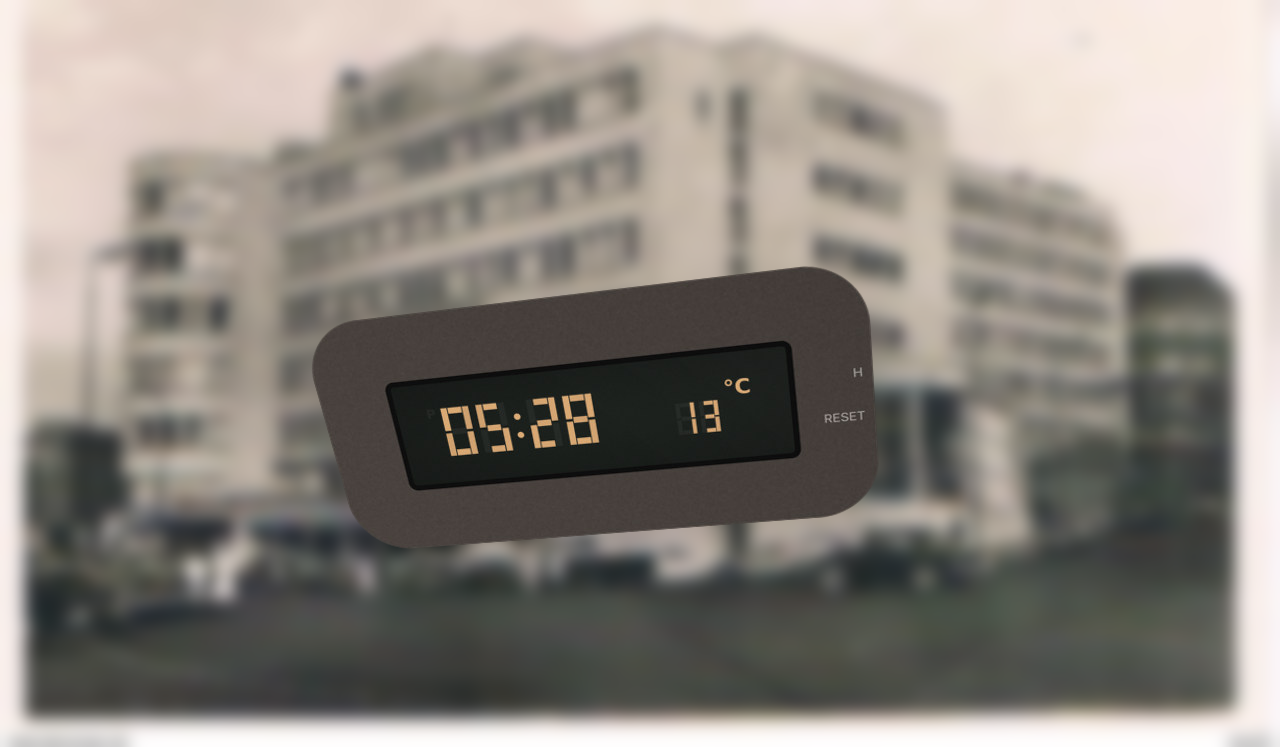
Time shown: 5:28
